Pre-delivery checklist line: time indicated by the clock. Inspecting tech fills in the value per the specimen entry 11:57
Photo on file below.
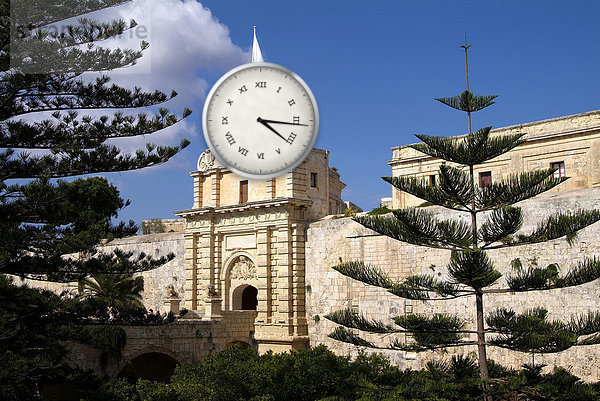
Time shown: 4:16
